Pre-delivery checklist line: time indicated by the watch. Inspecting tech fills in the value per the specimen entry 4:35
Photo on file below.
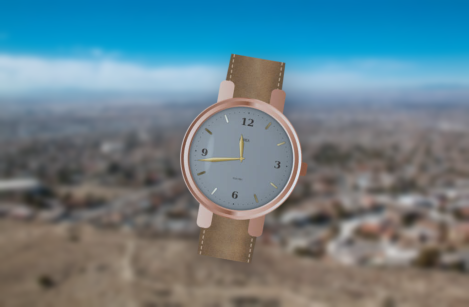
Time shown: 11:43
